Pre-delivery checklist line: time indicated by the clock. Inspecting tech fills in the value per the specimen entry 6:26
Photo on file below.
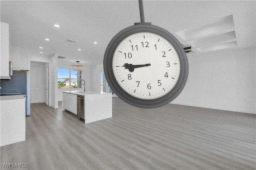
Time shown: 8:45
